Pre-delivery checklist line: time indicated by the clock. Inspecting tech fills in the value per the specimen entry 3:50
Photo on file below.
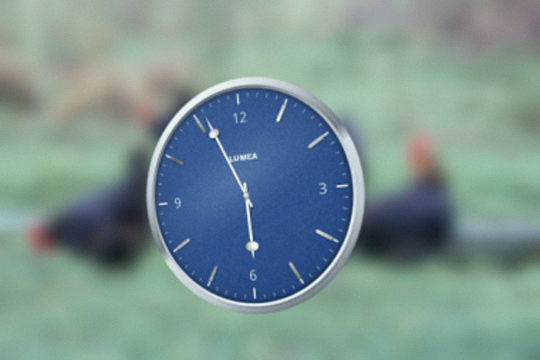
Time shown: 5:56
